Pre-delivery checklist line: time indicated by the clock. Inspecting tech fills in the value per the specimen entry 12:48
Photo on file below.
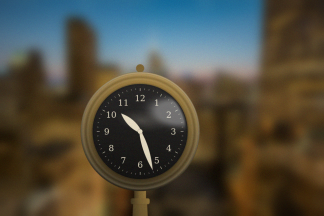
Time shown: 10:27
